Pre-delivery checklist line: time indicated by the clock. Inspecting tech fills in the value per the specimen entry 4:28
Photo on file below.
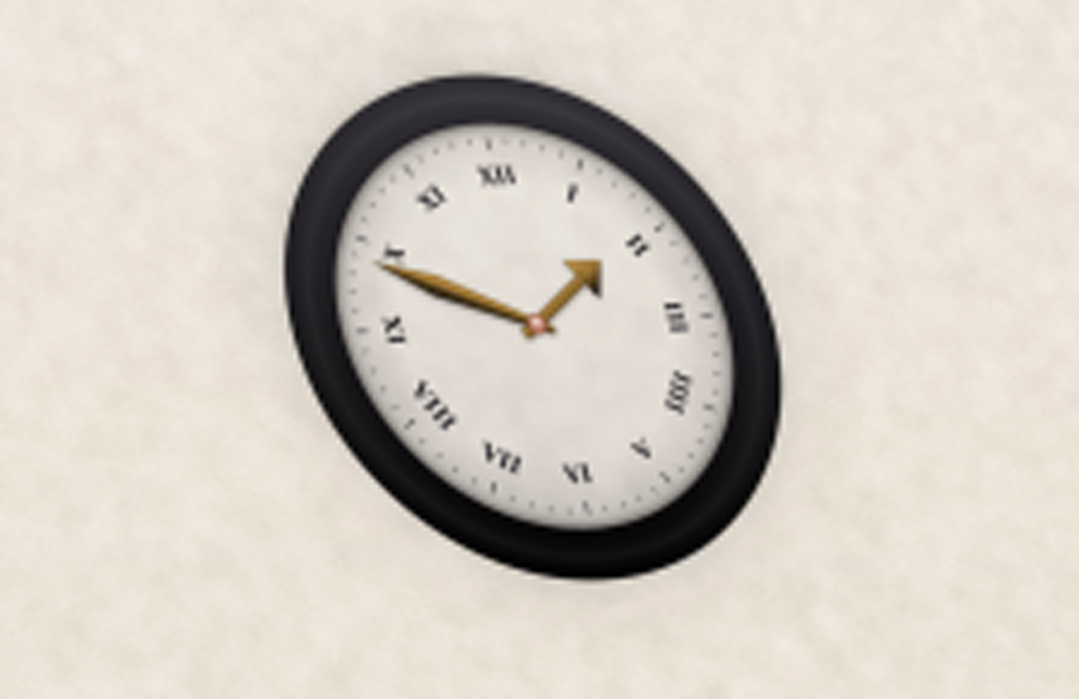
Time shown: 1:49
